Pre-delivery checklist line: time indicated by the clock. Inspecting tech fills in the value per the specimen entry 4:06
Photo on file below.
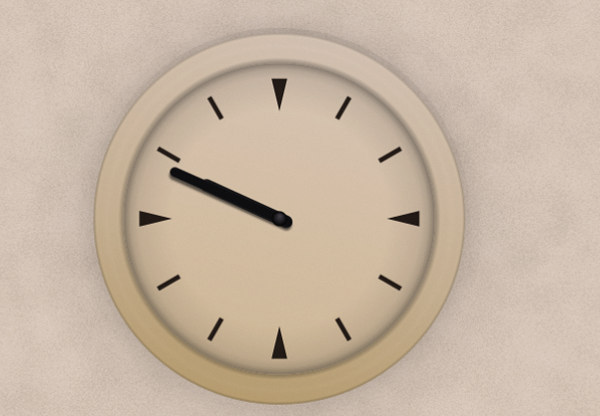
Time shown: 9:49
